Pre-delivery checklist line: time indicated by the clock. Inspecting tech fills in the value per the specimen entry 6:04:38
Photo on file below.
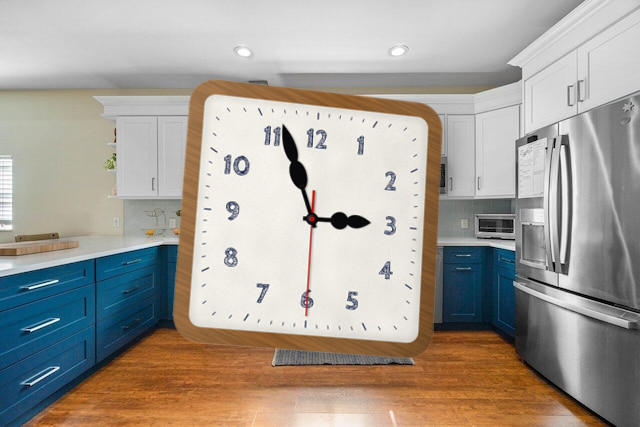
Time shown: 2:56:30
